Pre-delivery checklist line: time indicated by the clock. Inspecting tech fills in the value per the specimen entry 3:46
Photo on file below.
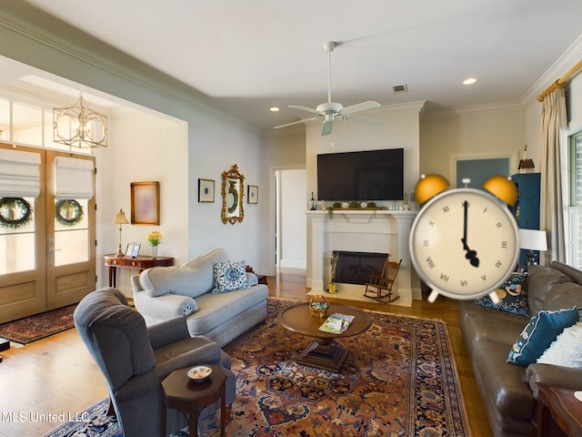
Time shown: 5:00
